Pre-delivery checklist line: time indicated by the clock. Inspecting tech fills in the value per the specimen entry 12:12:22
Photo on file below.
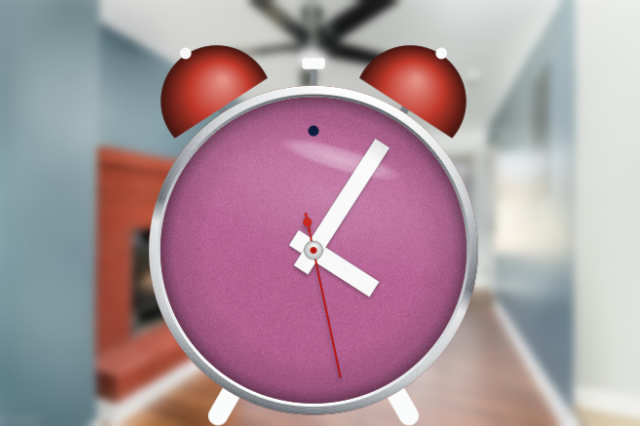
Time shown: 4:05:28
